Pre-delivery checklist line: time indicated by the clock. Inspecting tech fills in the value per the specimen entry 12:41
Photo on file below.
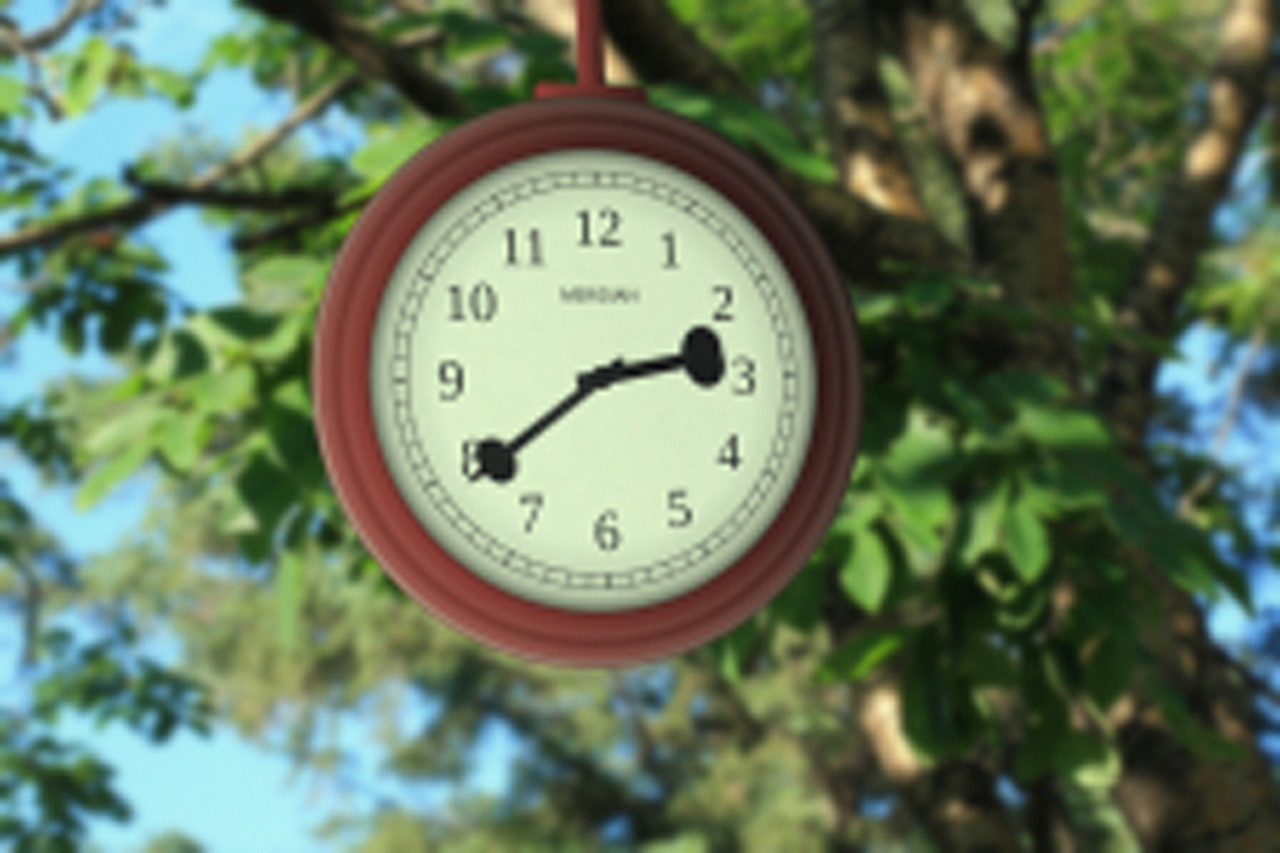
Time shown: 2:39
